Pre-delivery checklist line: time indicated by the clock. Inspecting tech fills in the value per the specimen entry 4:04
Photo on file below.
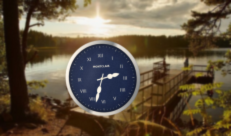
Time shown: 2:33
